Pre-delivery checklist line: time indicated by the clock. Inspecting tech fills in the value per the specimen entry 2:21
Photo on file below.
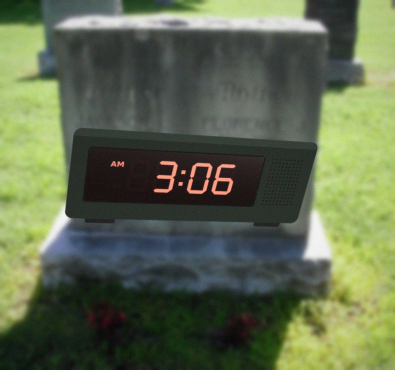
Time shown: 3:06
